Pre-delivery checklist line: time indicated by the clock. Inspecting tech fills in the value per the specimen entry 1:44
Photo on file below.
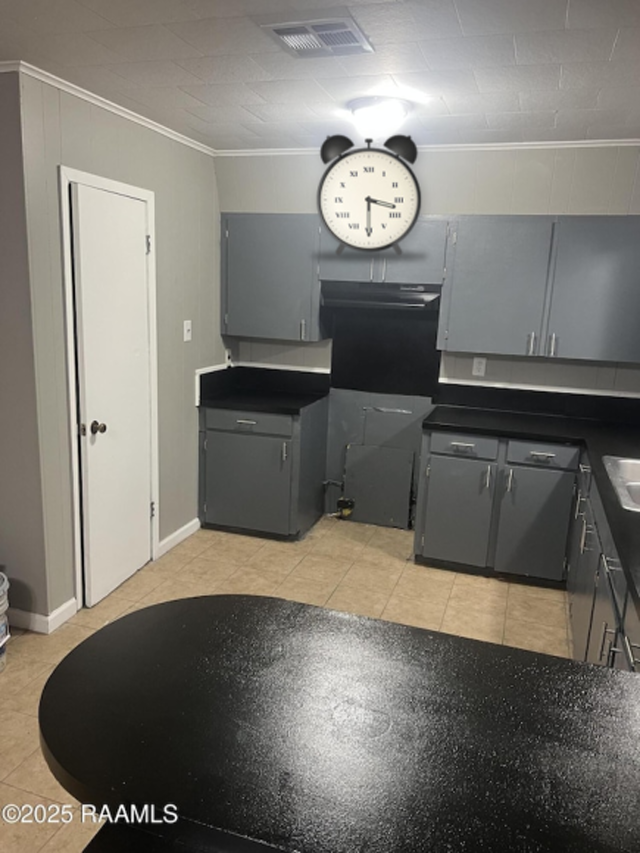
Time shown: 3:30
